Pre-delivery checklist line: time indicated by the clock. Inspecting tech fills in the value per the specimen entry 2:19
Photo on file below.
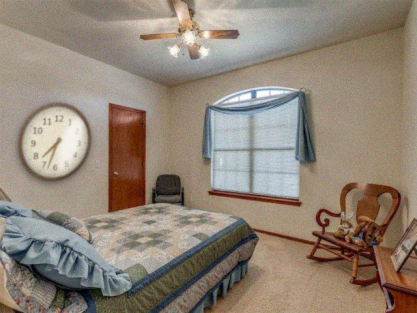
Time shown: 7:33
